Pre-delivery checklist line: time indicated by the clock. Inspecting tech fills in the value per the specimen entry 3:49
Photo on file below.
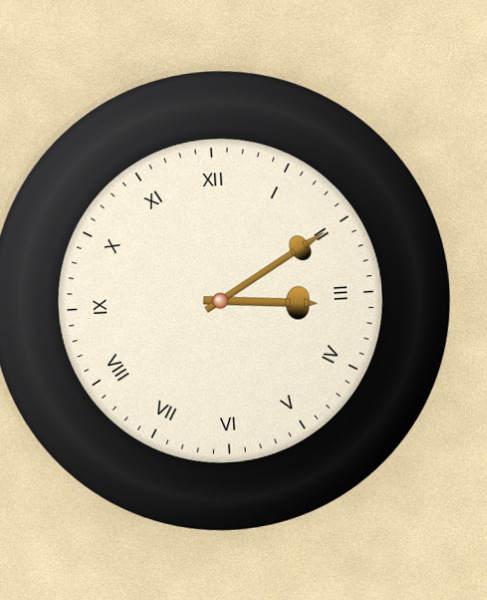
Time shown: 3:10
